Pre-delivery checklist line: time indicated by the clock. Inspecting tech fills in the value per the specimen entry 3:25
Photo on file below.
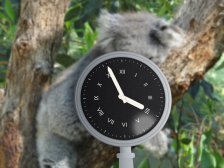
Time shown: 3:56
